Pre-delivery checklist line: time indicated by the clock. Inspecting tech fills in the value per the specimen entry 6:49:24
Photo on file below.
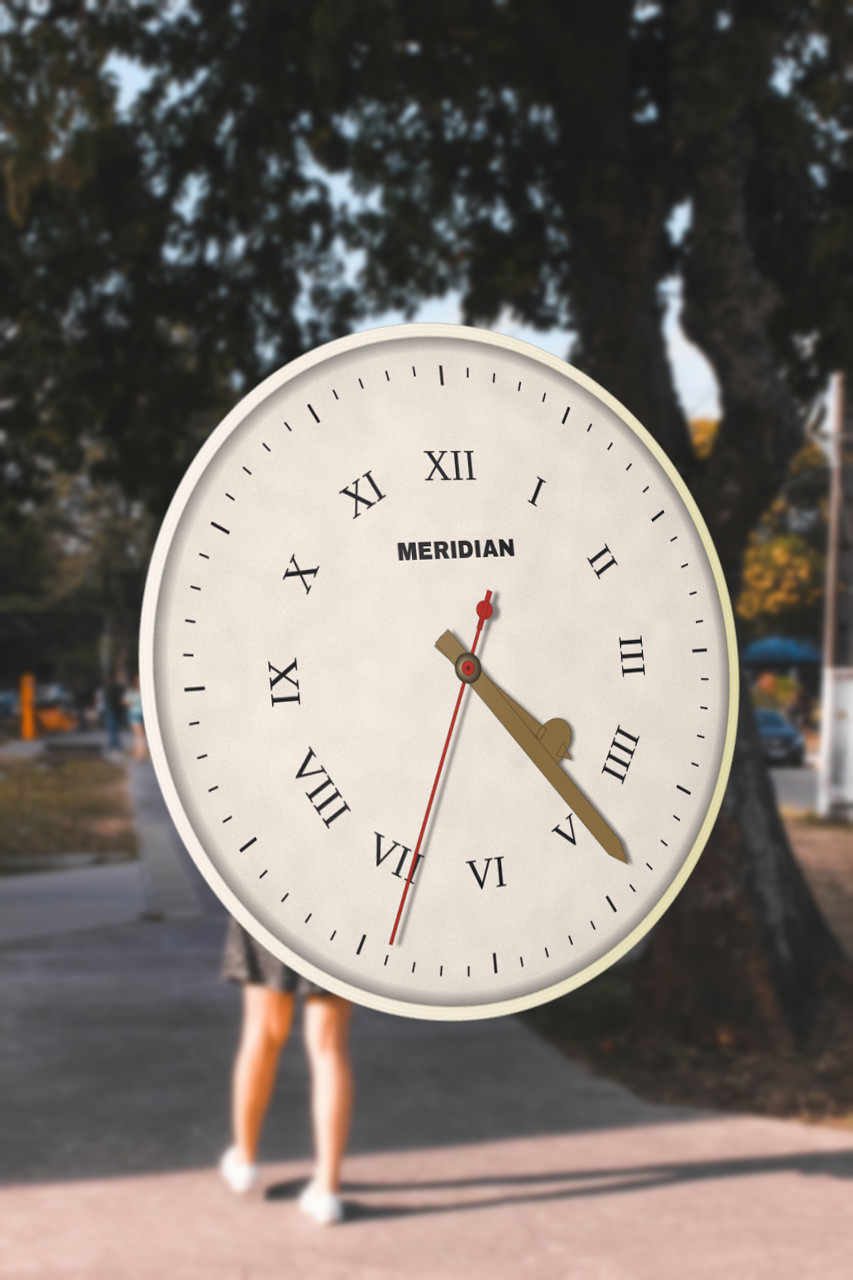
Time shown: 4:23:34
